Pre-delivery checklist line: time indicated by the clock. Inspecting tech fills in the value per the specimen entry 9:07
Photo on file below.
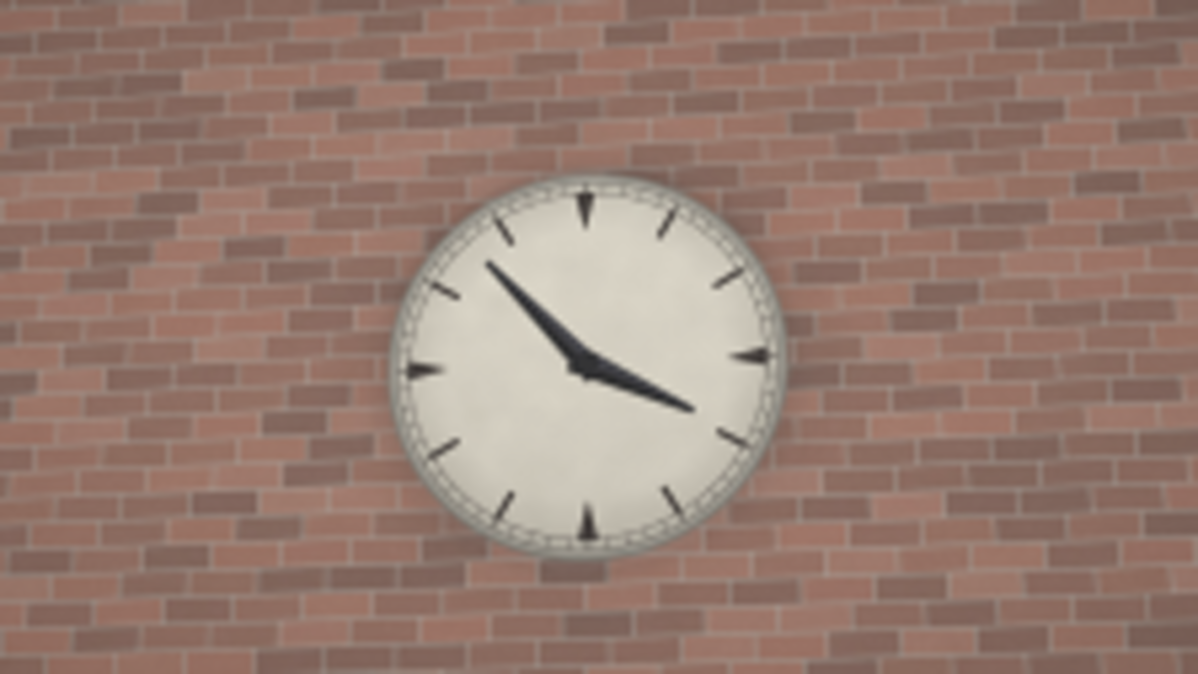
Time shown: 3:53
